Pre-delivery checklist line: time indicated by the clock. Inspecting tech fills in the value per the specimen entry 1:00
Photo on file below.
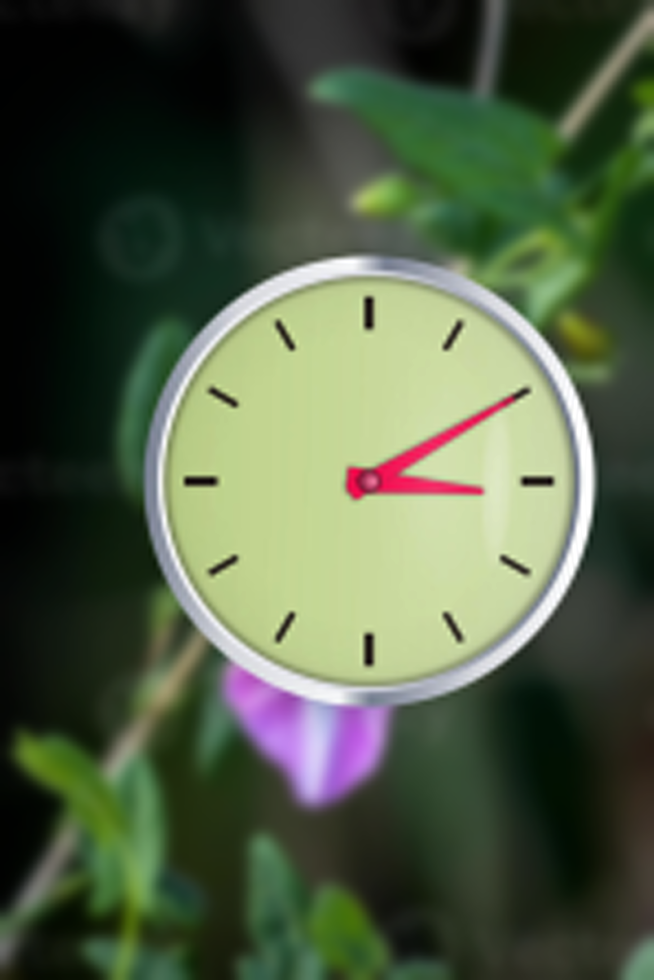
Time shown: 3:10
